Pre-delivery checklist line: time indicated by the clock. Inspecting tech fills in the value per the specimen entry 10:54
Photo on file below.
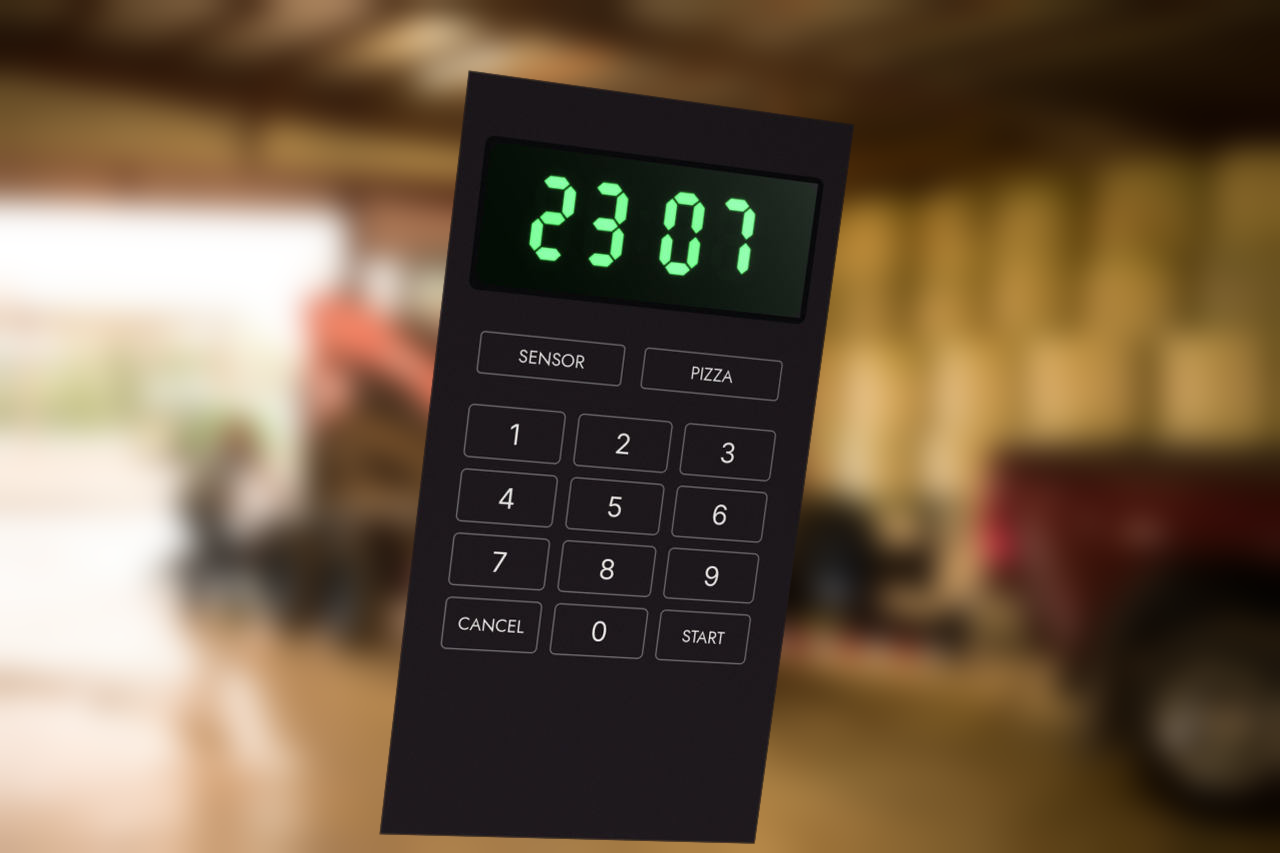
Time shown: 23:07
